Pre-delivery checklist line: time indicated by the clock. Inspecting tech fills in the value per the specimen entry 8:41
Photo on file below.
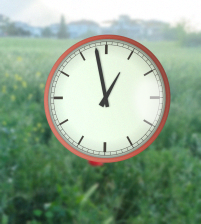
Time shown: 12:58
